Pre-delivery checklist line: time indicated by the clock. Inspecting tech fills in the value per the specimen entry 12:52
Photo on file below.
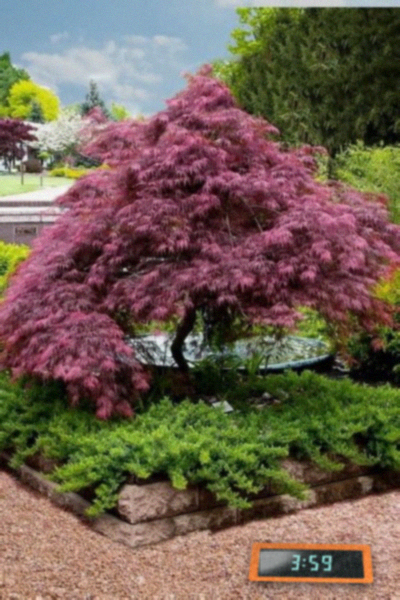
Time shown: 3:59
